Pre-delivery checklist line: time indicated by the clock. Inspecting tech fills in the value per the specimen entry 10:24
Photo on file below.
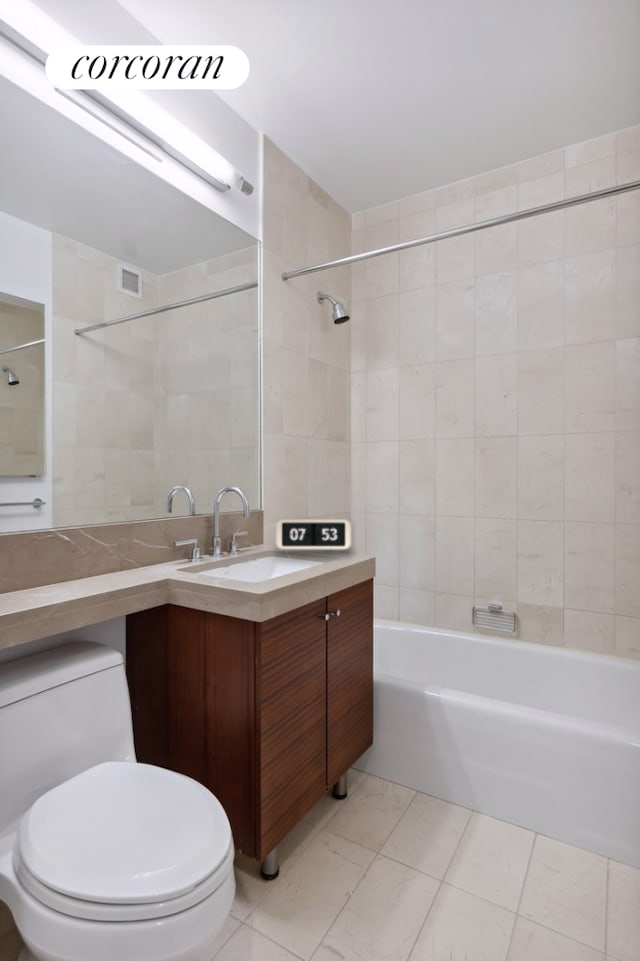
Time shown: 7:53
